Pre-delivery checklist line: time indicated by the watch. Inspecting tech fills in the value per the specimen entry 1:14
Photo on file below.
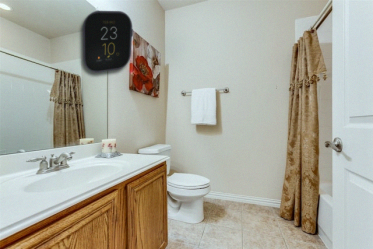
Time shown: 23:10
